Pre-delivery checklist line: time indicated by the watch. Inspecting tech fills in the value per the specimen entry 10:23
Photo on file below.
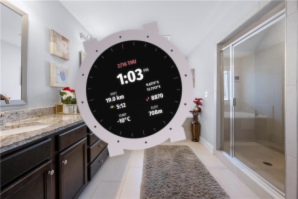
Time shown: 1:03
